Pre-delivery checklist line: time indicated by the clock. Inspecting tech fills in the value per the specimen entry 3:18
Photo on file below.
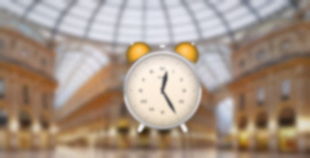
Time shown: 12:25
